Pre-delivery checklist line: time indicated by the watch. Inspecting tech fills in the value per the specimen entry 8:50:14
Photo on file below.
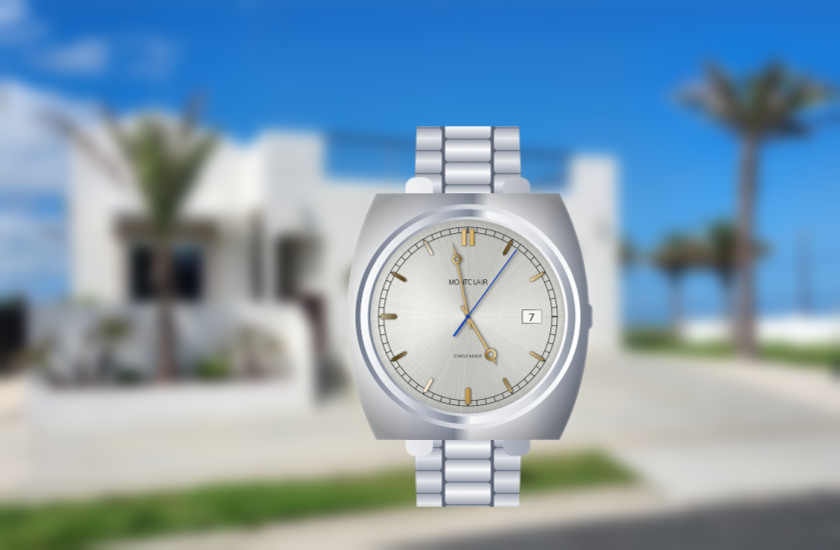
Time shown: 4:58:06
